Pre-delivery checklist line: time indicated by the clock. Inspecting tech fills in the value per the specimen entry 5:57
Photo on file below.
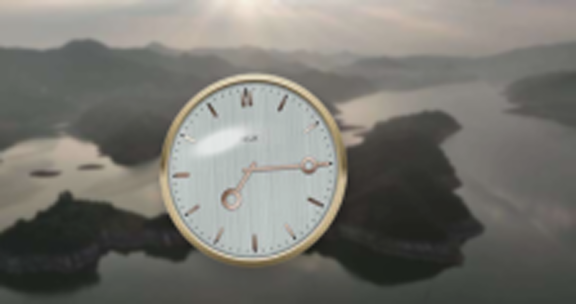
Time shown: 7:15
